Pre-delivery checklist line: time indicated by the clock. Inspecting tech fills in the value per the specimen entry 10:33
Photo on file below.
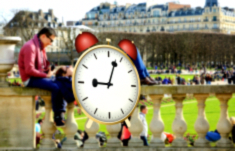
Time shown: 9:03
